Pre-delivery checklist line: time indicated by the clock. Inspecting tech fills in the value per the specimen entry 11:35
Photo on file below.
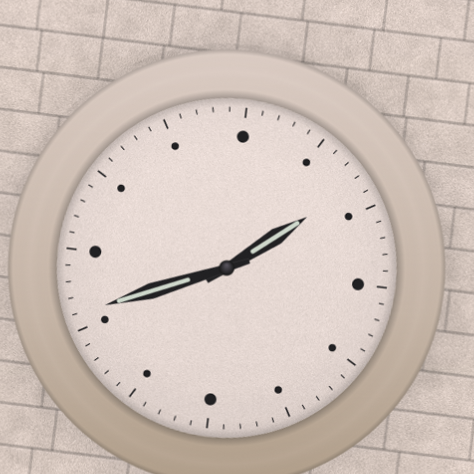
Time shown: 1:41
